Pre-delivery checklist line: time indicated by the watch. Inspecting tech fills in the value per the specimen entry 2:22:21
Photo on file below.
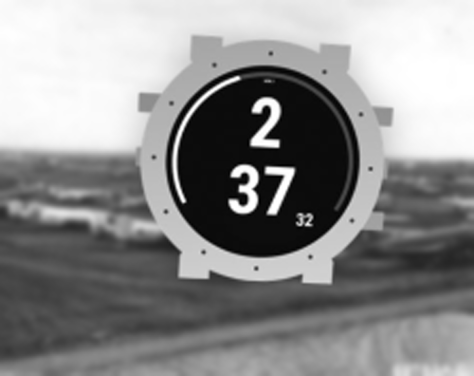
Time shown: 2:37:32
